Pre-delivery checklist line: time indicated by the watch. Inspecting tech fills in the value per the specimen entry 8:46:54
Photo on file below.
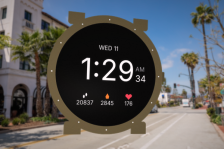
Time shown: 1:29:34
